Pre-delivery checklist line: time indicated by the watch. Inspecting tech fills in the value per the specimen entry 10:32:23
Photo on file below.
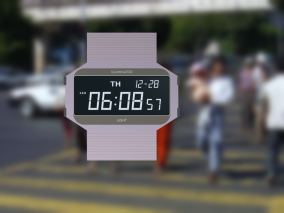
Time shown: 6:08:57
